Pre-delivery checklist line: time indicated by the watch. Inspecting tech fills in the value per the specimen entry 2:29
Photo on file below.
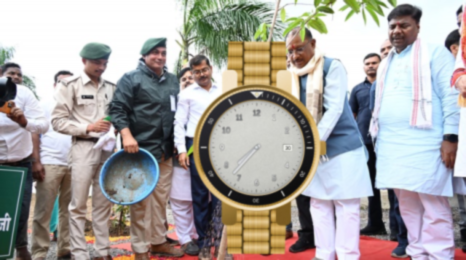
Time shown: 7:37
